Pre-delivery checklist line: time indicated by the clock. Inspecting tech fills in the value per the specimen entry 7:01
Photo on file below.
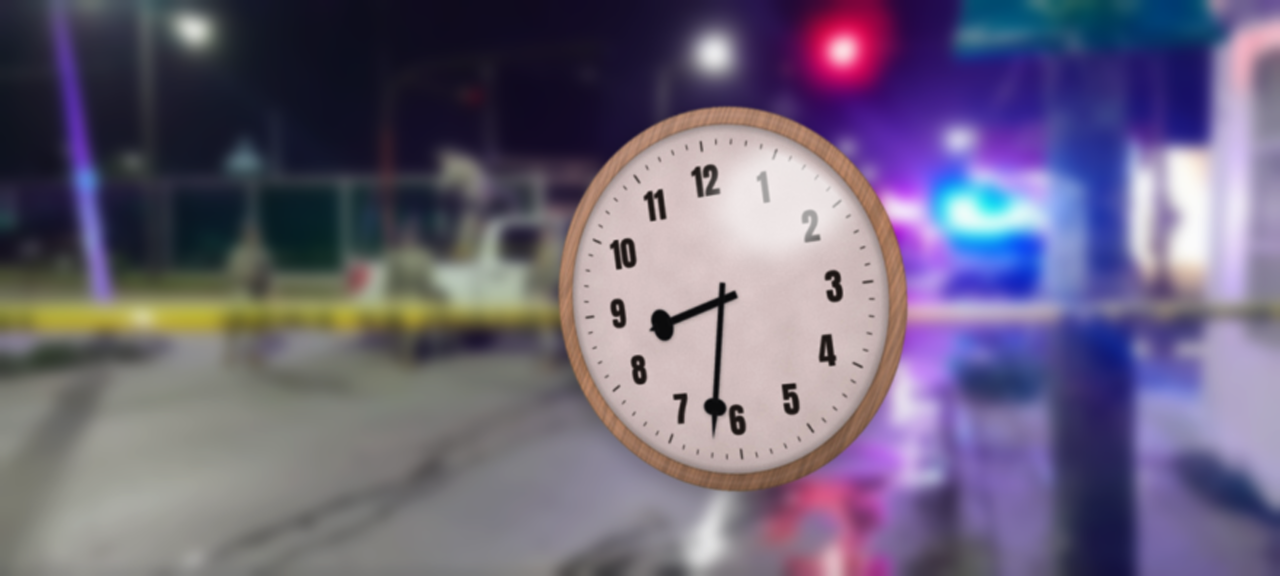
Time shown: 8:32
